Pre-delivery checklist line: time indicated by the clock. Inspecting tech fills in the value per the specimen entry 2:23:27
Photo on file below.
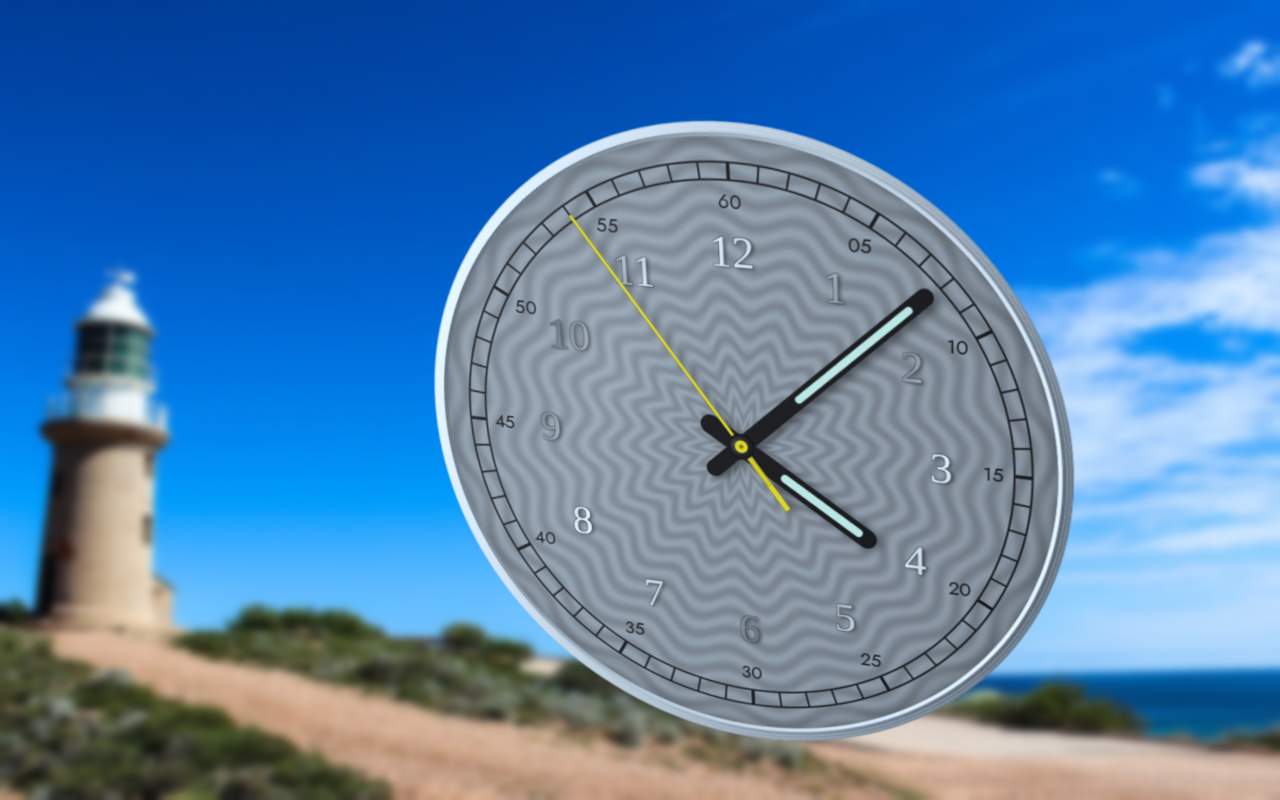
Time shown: 4:07:54
